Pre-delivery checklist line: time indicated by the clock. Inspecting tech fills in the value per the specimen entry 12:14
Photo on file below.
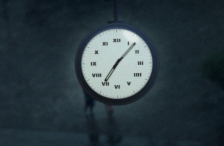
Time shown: 7:07
